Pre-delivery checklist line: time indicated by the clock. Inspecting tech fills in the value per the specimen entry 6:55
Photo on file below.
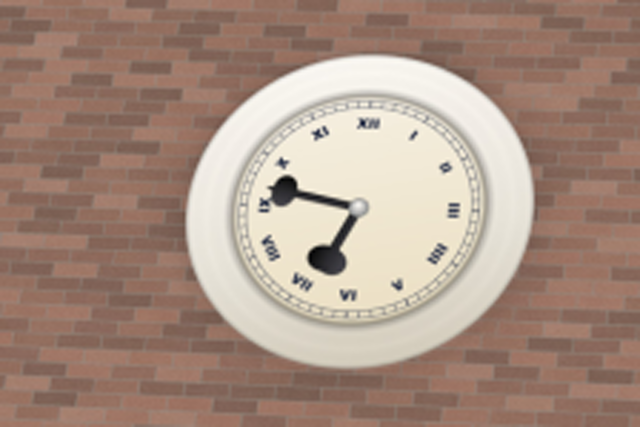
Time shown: 6:47
